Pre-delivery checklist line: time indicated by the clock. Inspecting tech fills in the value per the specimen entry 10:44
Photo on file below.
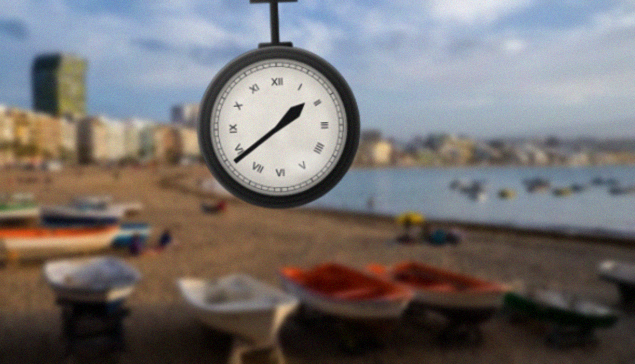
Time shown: 1:39
